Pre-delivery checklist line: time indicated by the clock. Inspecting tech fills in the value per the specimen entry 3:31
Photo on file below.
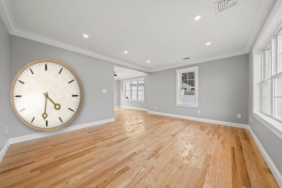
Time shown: 4:31
